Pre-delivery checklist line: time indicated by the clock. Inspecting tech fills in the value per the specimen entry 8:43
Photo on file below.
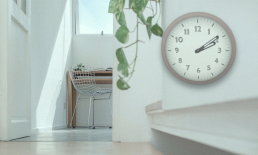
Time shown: 2:09
